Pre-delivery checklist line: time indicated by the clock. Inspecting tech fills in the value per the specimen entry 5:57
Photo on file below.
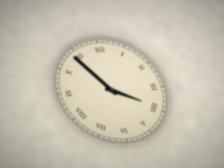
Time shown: 3:54
